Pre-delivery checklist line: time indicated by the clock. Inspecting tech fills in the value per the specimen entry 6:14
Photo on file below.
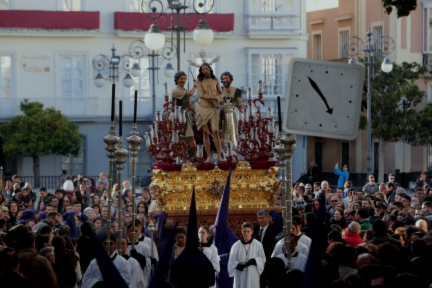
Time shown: 4:53
